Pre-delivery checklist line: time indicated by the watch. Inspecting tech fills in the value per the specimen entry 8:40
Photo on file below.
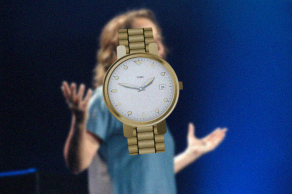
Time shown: 1:48
